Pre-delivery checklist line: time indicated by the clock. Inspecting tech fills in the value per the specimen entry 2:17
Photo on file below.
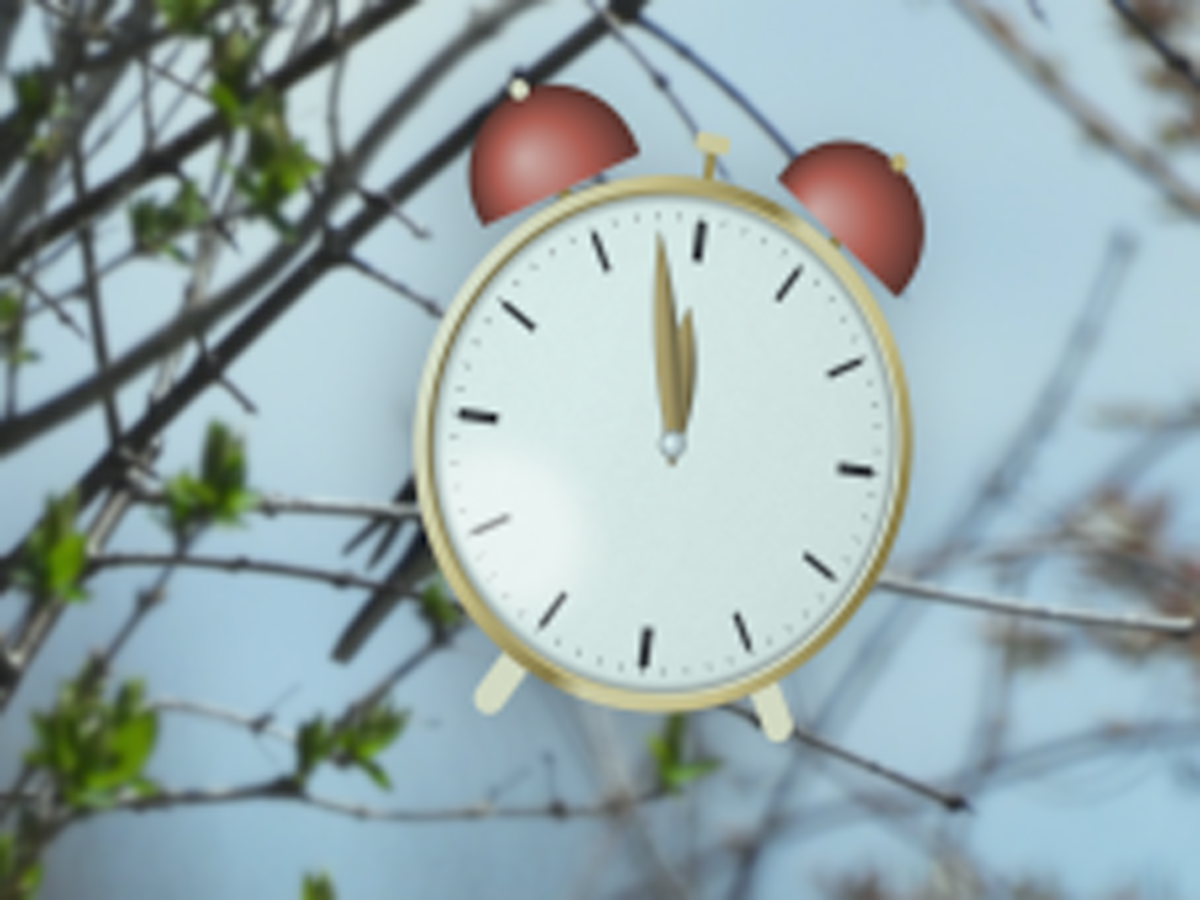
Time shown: 11:58
